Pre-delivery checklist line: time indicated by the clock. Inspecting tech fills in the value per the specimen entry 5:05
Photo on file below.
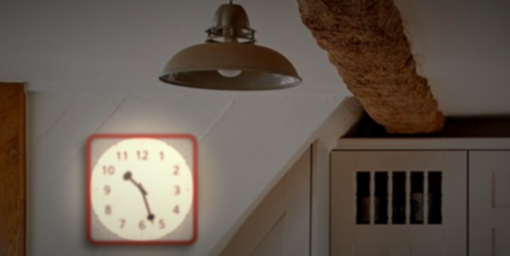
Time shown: 10:27
